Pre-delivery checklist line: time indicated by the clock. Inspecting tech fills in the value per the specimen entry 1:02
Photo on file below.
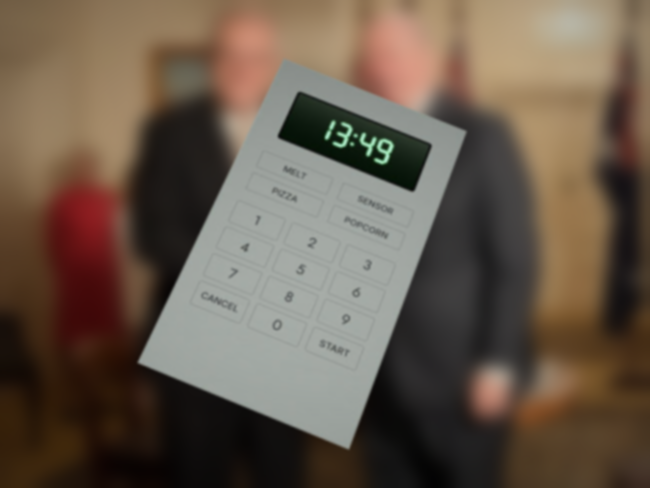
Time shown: 13:49
